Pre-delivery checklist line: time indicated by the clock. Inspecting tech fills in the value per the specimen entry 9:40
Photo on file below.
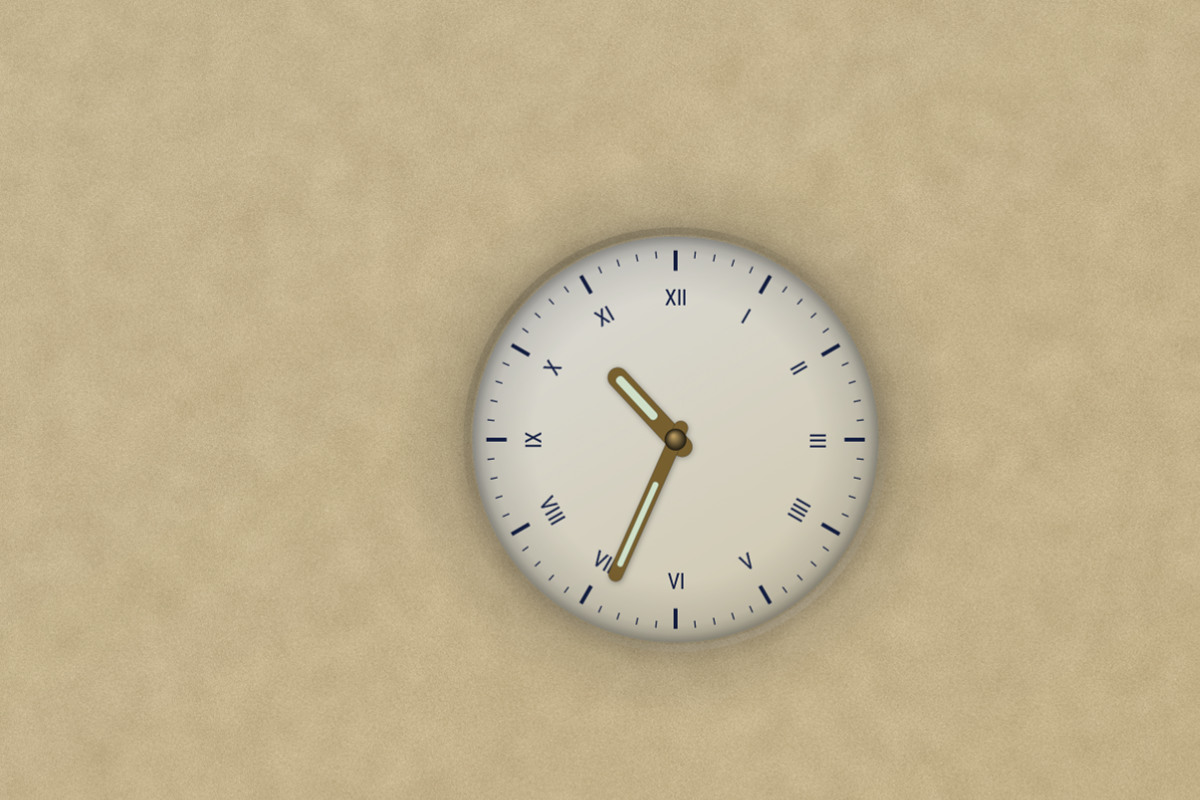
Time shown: 10:34
